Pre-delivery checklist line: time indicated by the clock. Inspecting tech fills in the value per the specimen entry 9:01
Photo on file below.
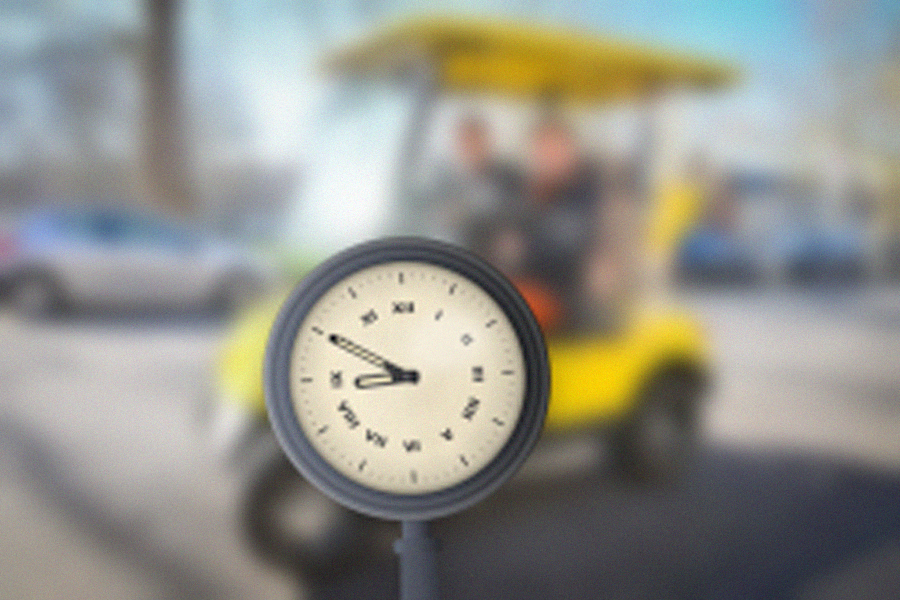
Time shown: 8:50
